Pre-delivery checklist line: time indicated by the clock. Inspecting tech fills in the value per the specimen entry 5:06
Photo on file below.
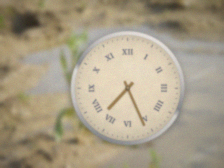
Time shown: 7:26
